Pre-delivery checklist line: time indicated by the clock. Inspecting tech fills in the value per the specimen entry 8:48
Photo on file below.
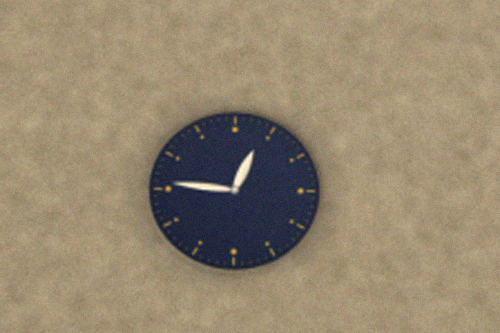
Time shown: 12:46
